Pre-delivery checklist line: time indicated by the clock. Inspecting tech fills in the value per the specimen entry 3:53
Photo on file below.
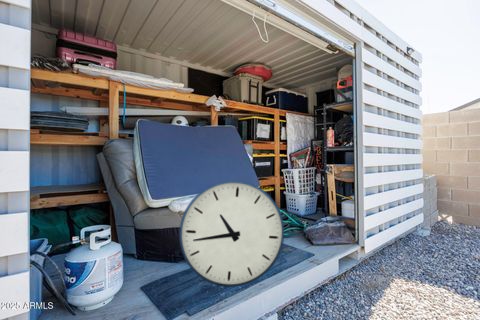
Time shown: 10:43
